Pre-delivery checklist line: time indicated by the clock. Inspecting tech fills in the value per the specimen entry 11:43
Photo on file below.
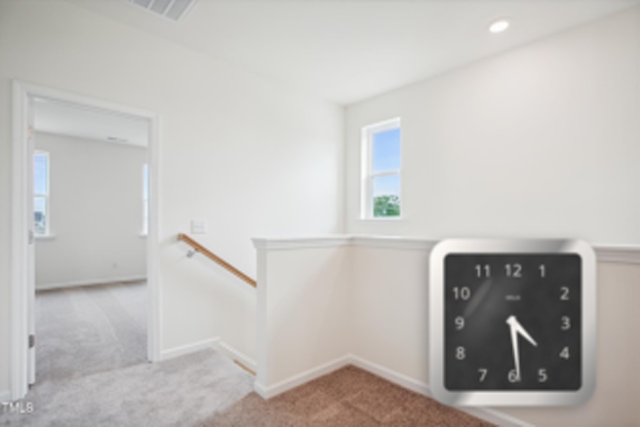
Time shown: 4:29
